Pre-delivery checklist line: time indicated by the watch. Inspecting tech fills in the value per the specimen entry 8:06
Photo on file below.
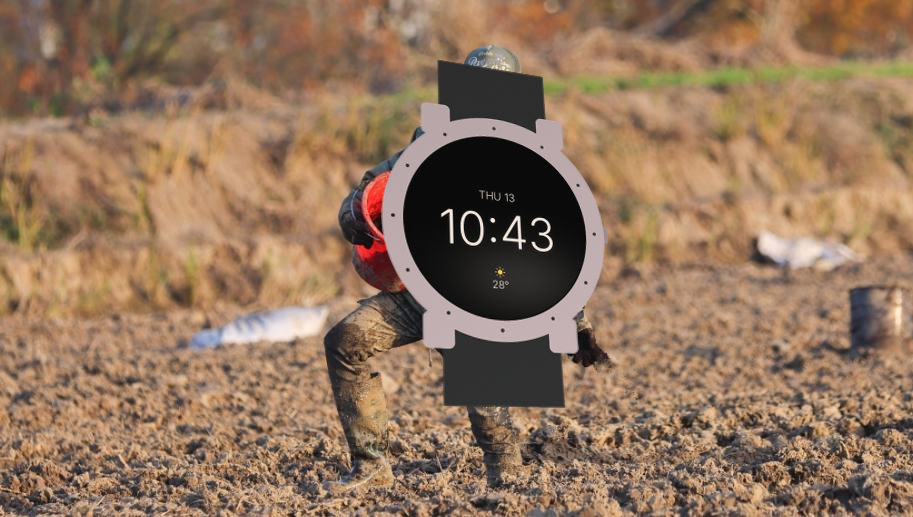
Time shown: 10:43
